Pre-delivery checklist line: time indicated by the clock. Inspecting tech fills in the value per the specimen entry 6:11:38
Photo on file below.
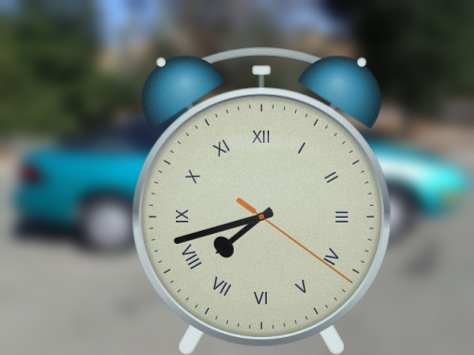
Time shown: 7:42:21
